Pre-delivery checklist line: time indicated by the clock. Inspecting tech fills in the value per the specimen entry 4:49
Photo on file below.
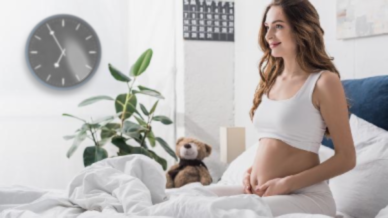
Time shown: 6:55
